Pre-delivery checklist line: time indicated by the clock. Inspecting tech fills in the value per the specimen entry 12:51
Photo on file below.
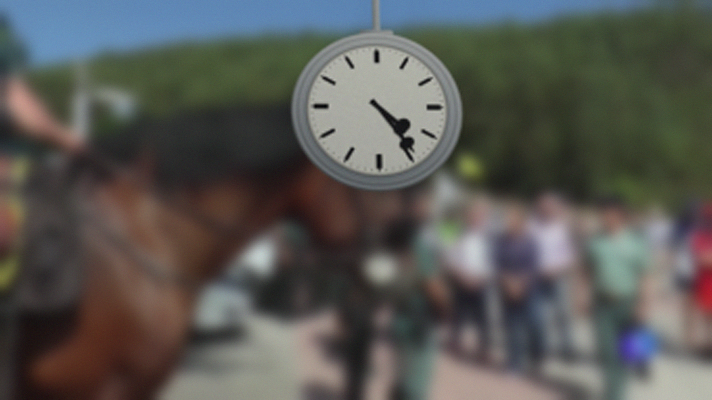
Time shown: 4:24
